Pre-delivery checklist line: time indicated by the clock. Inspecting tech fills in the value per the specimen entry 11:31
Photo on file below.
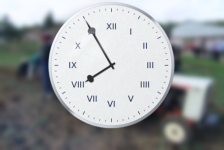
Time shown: 7:55
